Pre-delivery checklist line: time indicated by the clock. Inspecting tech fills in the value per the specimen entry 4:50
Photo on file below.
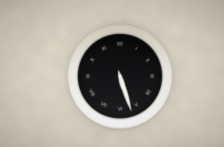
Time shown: 5:27
